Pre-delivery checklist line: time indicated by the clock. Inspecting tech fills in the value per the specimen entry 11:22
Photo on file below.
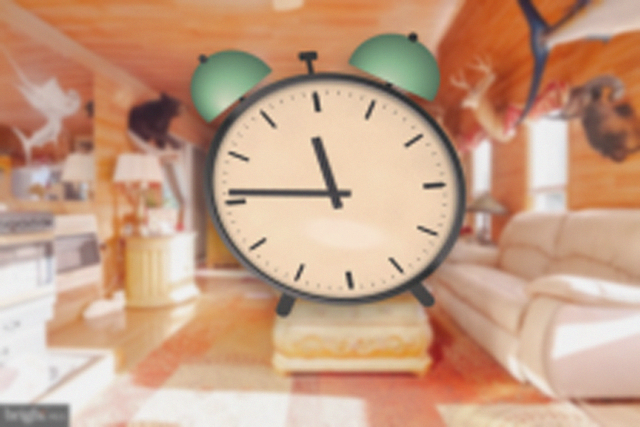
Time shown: 11:46
